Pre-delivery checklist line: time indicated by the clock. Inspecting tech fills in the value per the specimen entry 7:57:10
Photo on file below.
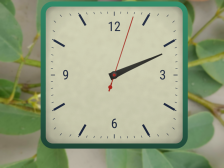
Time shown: 2:11:03
